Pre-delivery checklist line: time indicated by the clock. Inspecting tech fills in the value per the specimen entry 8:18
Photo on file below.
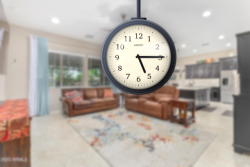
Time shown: 5:15
